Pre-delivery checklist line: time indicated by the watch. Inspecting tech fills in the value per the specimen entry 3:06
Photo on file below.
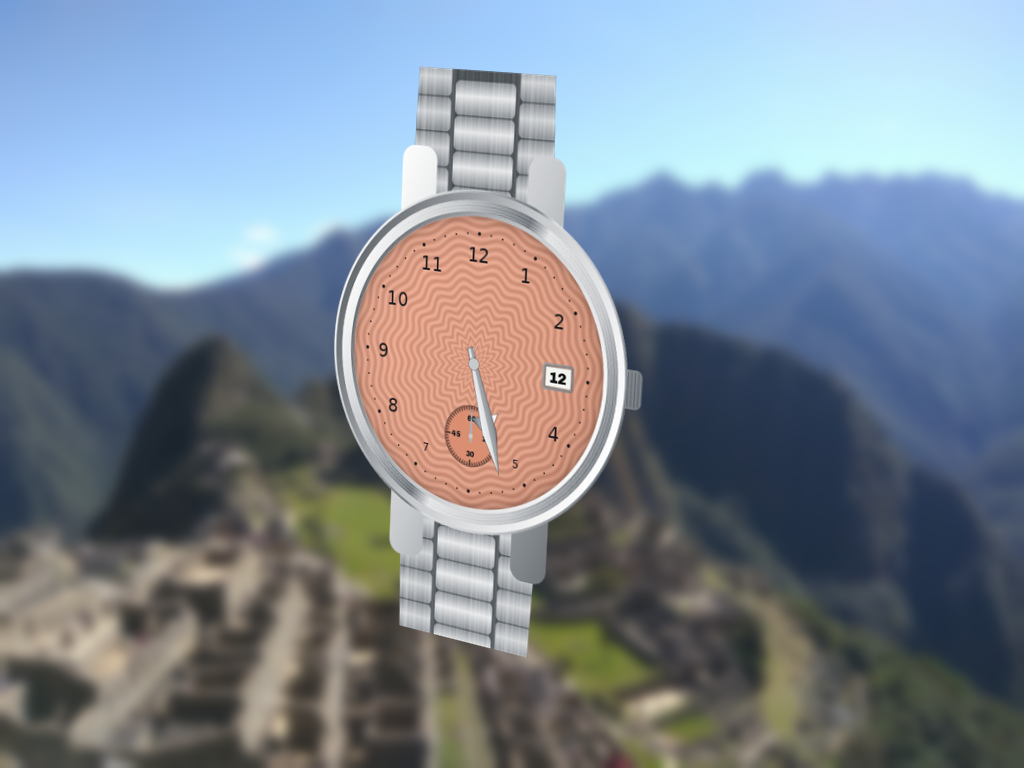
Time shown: 5:27
